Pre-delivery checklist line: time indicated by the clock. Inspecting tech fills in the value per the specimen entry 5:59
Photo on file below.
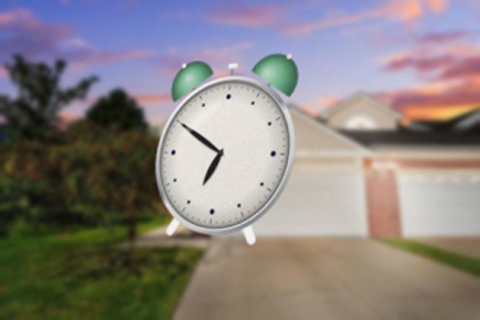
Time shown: 6:50
